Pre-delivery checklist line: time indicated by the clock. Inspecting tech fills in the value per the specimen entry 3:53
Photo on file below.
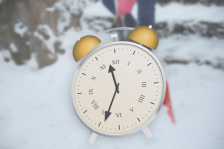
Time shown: 11:34
